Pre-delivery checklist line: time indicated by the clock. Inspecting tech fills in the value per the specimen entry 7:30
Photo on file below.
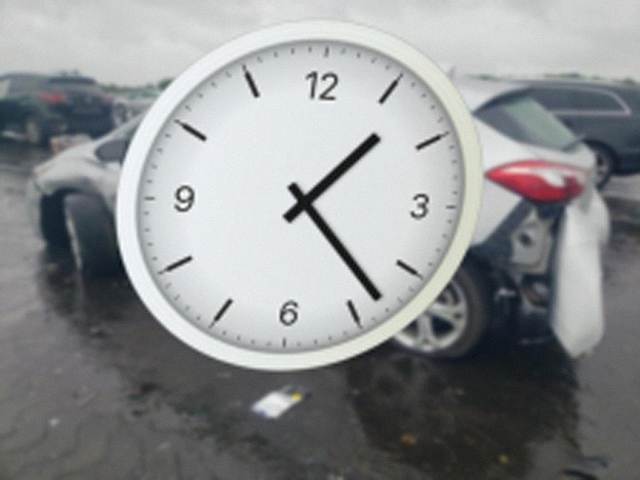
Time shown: 1:23
